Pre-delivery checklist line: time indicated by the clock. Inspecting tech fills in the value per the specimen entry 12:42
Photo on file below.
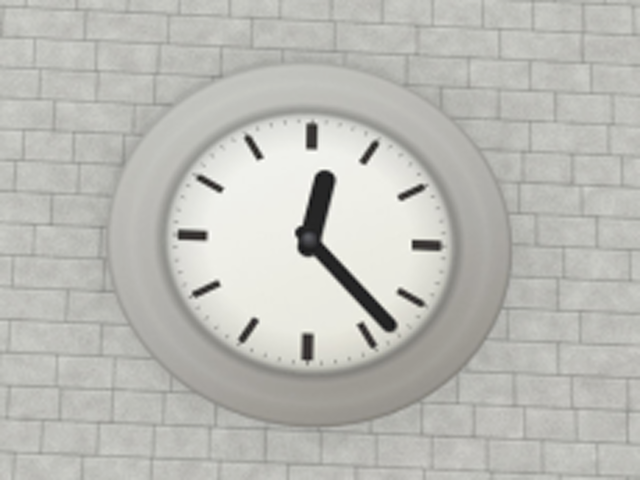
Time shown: 12:23
